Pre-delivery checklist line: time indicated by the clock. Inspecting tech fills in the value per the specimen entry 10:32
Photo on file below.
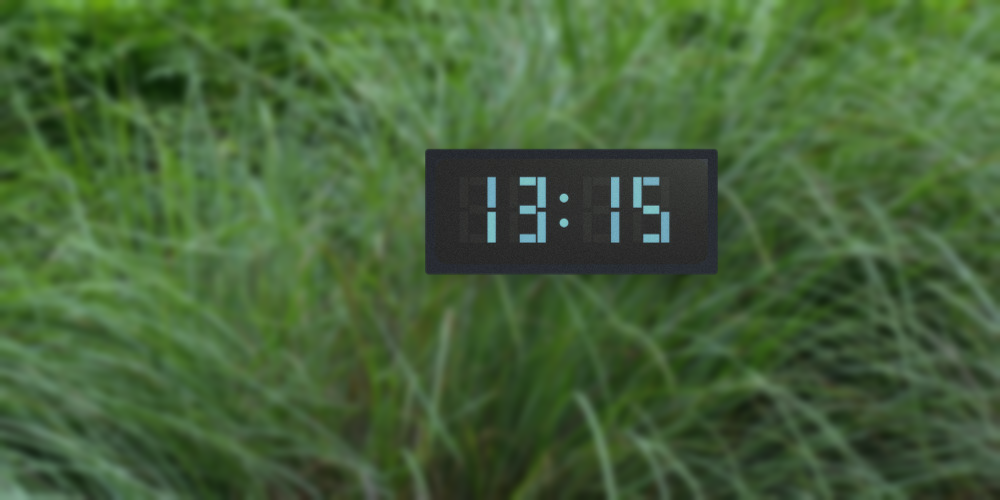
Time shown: 13:15
